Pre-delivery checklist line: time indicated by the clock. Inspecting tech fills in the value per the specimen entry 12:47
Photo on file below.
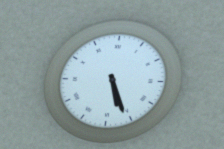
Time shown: 5:26
